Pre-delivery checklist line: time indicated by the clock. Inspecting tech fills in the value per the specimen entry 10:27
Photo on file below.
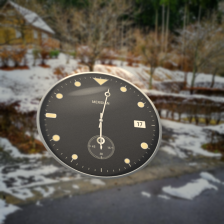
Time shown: 6:02
